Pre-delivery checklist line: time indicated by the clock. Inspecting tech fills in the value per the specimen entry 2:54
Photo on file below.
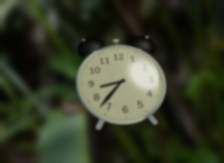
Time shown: 8:37
